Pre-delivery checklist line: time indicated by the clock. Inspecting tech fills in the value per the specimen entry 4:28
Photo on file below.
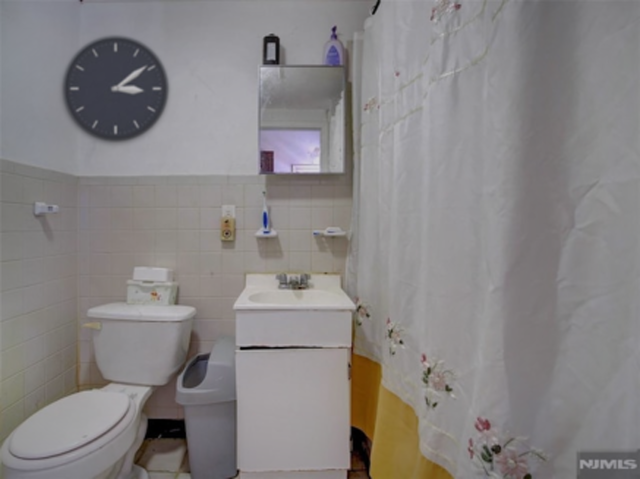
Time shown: 3:09
